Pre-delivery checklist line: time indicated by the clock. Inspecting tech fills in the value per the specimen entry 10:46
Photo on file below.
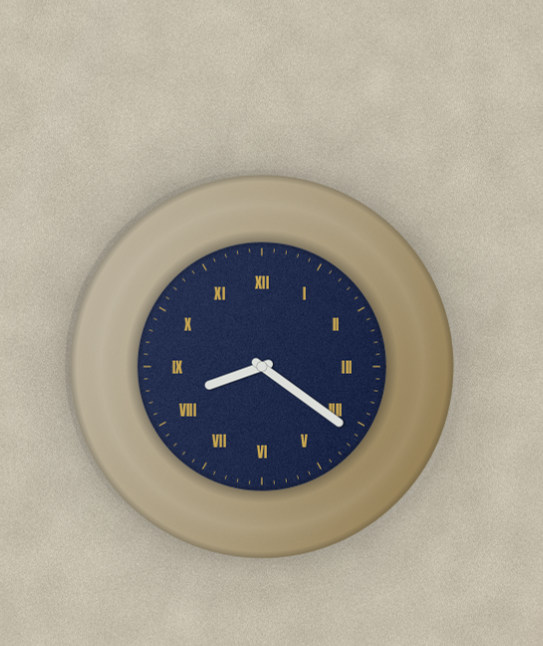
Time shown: 8:21
